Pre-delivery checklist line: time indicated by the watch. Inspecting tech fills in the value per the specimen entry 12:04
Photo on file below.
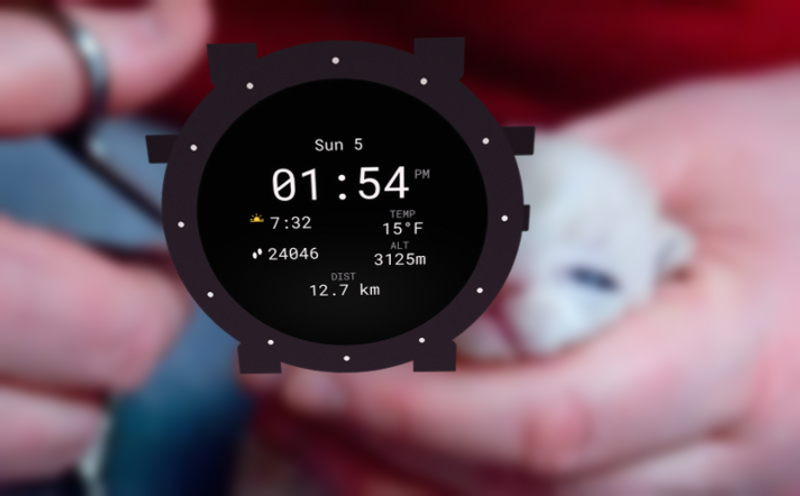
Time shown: 1:54
